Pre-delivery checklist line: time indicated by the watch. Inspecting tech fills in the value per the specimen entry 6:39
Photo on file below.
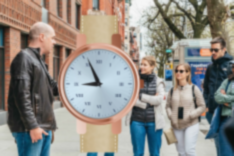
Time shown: 8:56
